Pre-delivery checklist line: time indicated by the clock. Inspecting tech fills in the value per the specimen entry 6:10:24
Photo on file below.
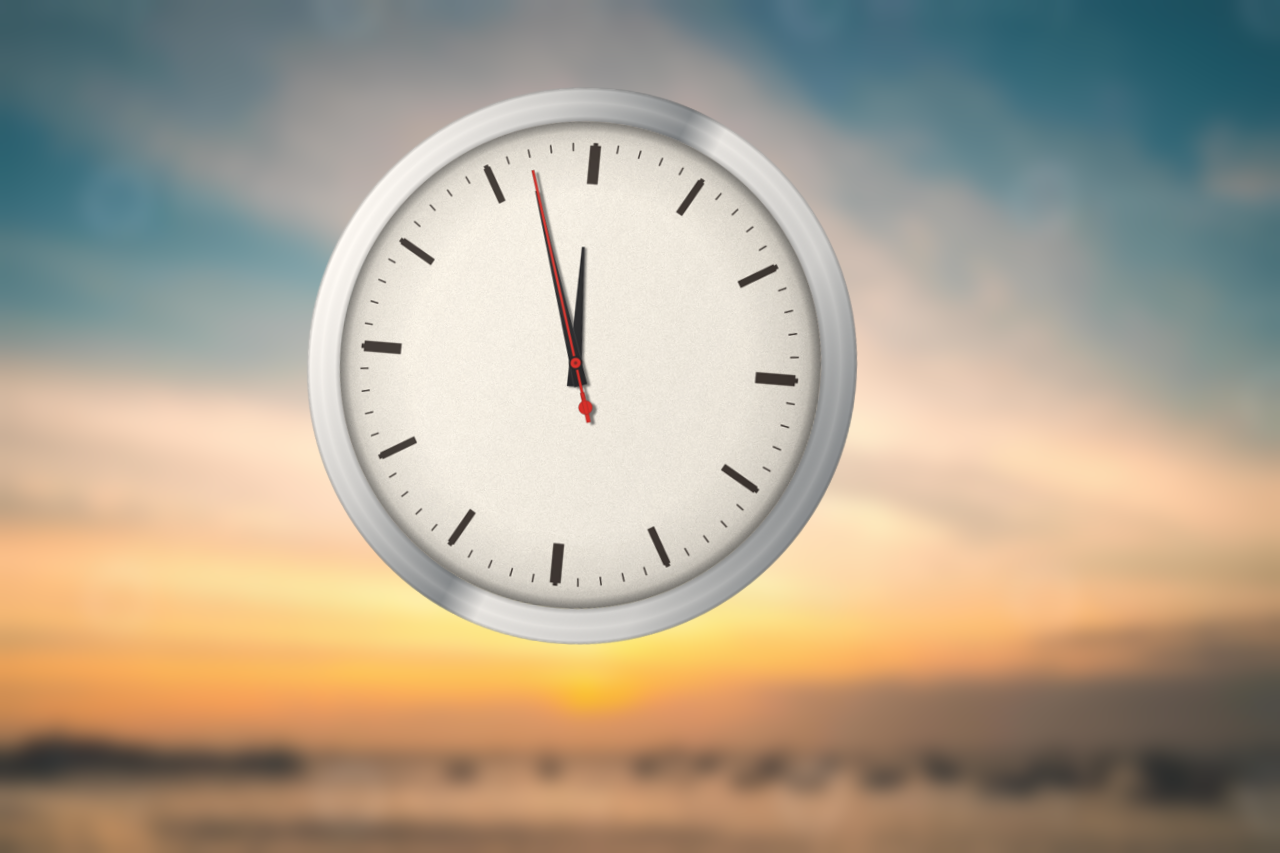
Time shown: 11:56:57
